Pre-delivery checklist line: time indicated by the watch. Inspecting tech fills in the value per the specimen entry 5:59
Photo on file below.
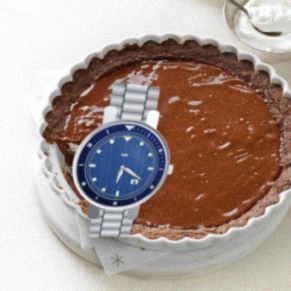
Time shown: 6:20
